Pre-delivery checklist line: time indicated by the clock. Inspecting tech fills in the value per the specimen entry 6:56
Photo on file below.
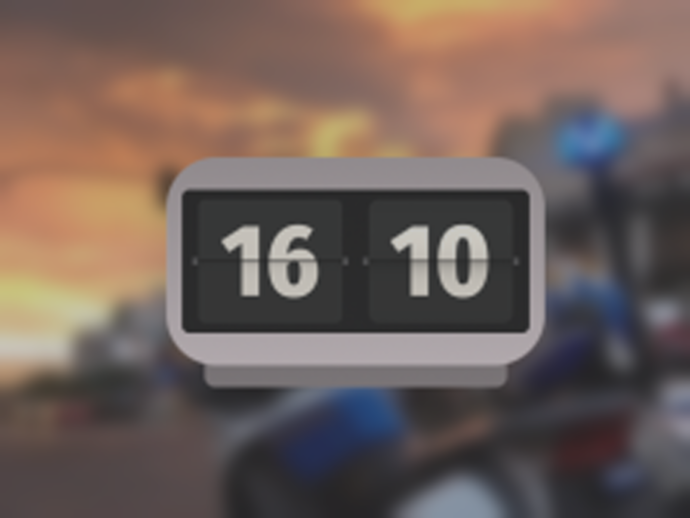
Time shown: 16:10
